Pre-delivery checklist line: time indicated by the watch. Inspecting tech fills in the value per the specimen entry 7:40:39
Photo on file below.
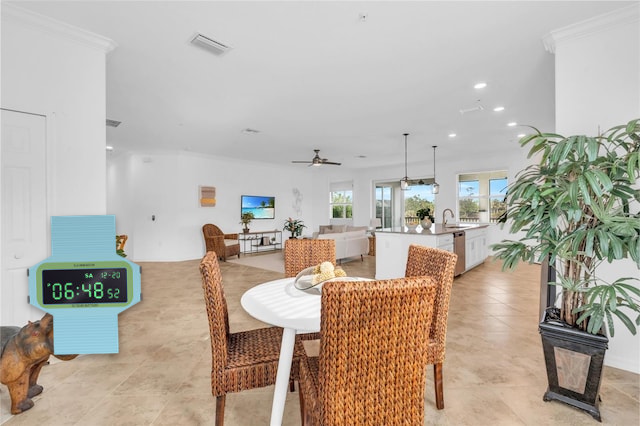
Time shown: 6:48:52
